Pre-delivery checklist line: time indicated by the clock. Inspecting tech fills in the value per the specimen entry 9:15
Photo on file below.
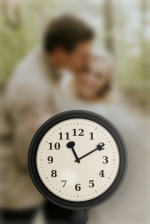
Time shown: 11:10
